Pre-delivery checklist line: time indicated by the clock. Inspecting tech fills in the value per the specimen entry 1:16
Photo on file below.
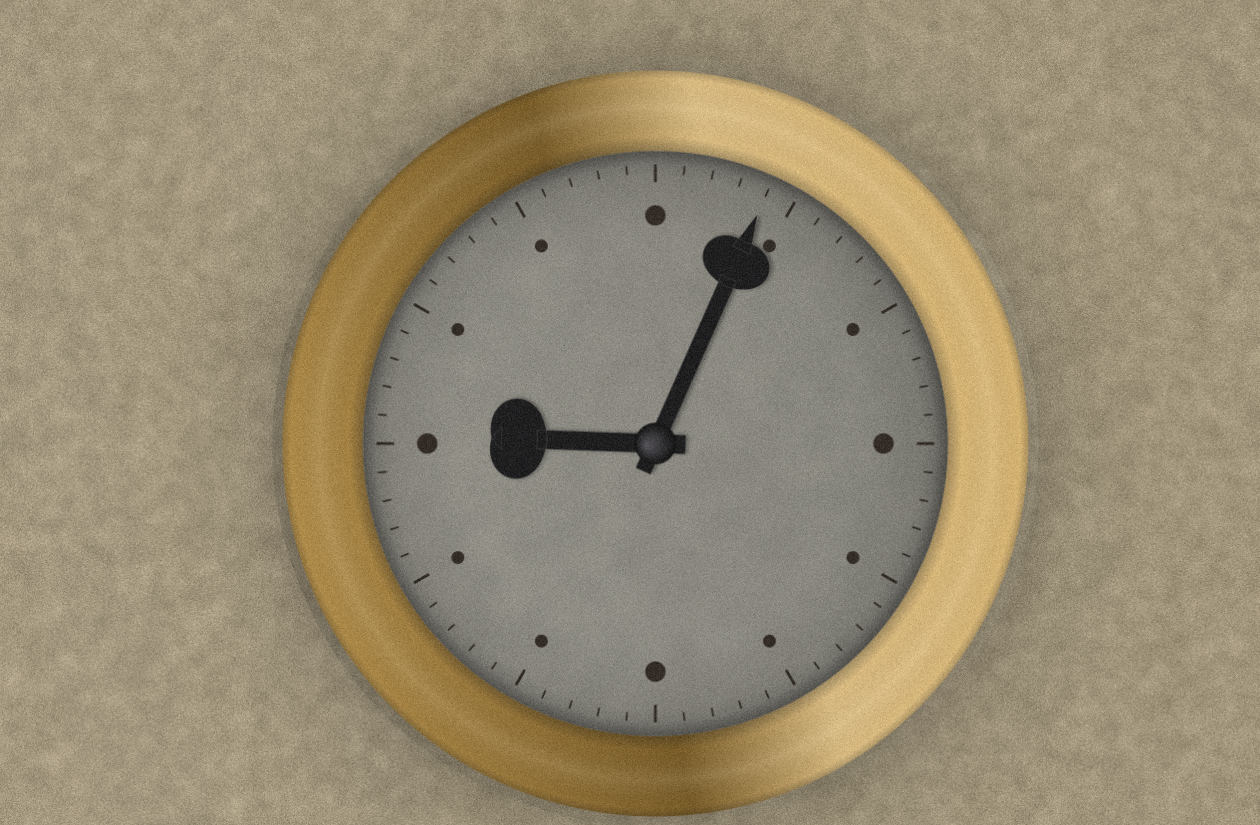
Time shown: 9:04
